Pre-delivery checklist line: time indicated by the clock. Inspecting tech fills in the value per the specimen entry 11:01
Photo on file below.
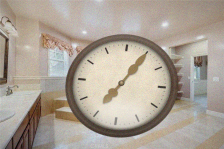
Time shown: 7:05
